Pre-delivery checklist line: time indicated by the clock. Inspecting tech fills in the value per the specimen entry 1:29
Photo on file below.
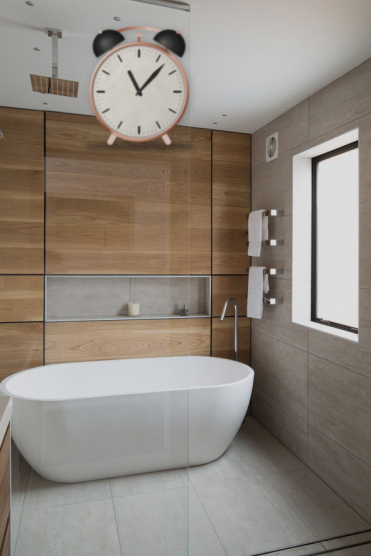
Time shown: 11:07
